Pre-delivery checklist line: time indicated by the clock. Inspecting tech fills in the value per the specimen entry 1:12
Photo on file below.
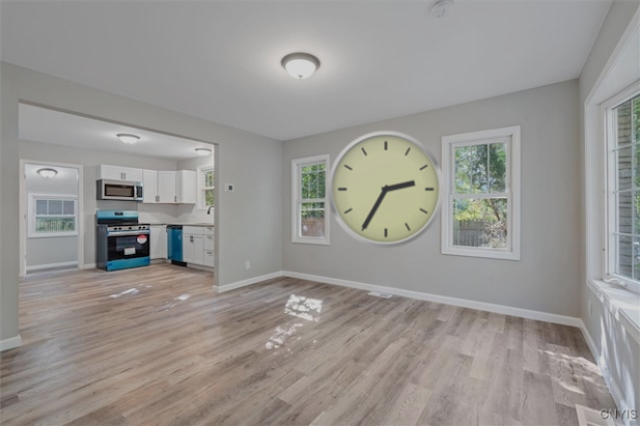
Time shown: 2:35
